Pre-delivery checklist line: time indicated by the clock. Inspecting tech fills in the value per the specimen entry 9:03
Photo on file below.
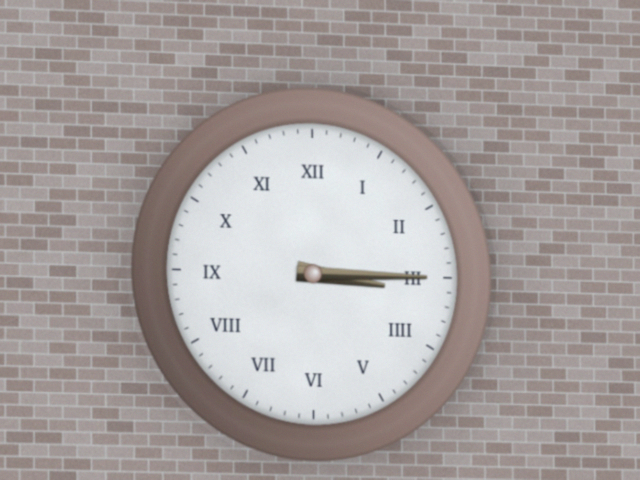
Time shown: 3:15
